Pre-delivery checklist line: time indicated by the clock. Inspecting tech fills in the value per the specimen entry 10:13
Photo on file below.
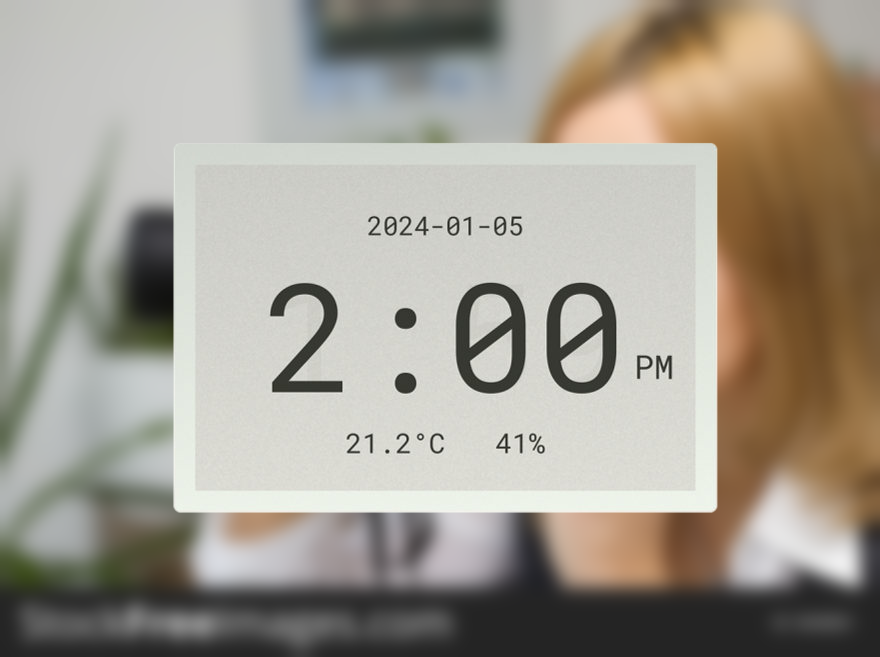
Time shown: 2:00
